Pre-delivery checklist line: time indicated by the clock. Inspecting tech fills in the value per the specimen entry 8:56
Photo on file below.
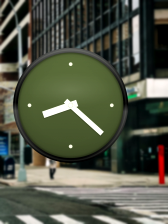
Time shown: 8:22
